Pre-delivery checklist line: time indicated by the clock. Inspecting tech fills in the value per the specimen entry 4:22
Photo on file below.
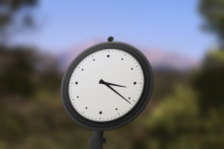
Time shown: 3:21
